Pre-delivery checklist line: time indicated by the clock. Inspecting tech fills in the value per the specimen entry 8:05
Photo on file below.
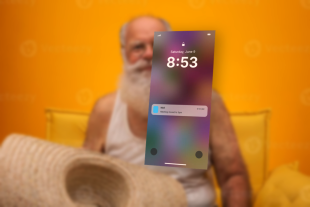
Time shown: 8:53
